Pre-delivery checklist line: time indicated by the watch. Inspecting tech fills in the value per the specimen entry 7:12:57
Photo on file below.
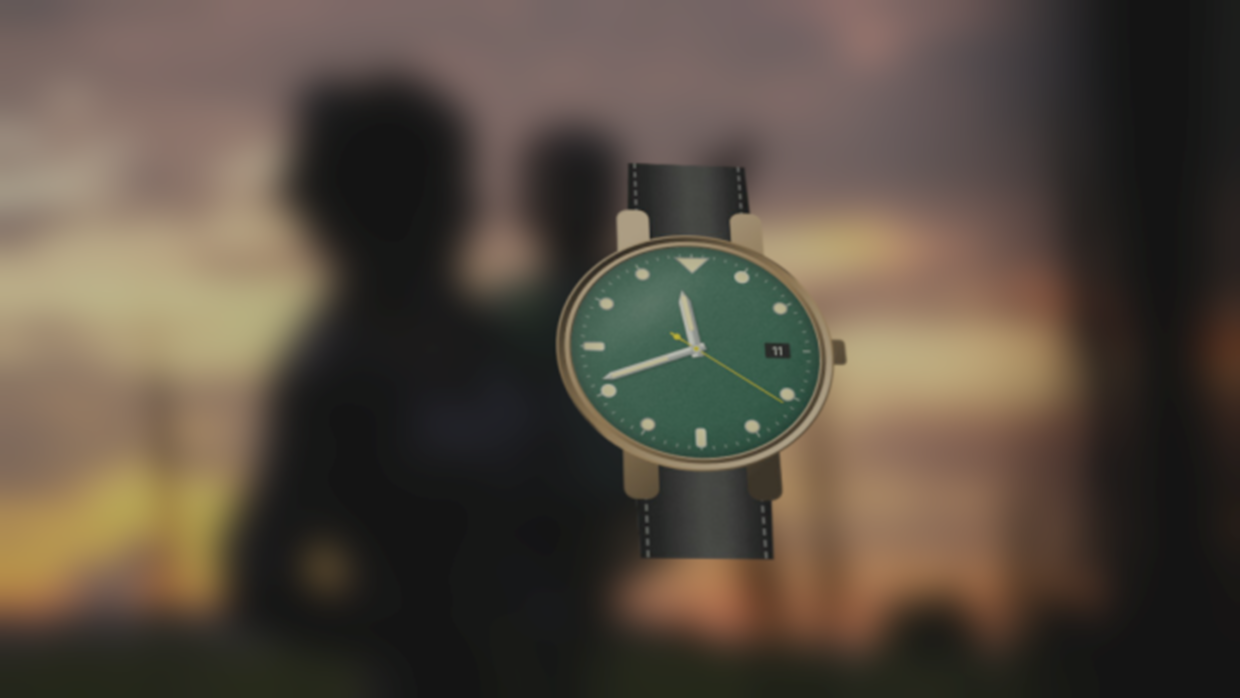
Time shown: 11:41:21
